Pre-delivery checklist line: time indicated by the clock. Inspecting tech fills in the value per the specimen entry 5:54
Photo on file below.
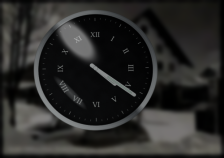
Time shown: 4:21
